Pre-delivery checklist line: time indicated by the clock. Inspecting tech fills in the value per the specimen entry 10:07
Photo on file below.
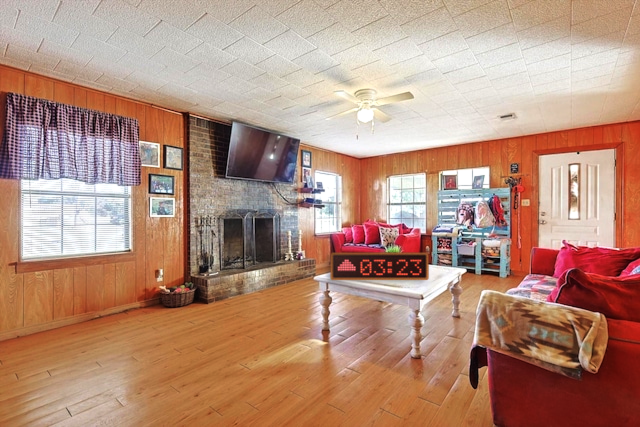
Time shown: 3:23
